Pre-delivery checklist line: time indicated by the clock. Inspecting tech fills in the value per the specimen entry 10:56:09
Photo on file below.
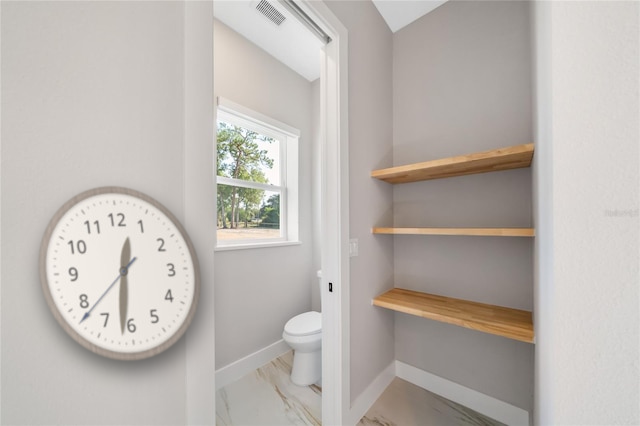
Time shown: 12:31:38
